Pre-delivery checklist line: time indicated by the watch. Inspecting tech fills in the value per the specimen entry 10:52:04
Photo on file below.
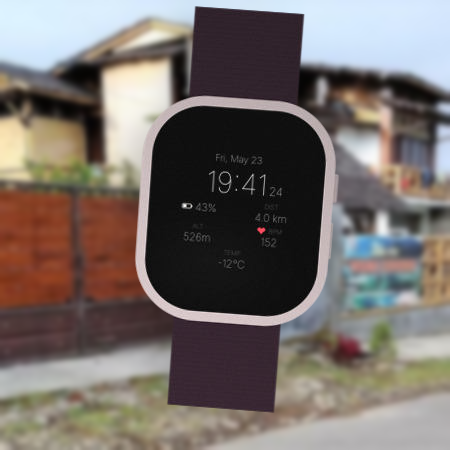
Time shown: 19:41:24
